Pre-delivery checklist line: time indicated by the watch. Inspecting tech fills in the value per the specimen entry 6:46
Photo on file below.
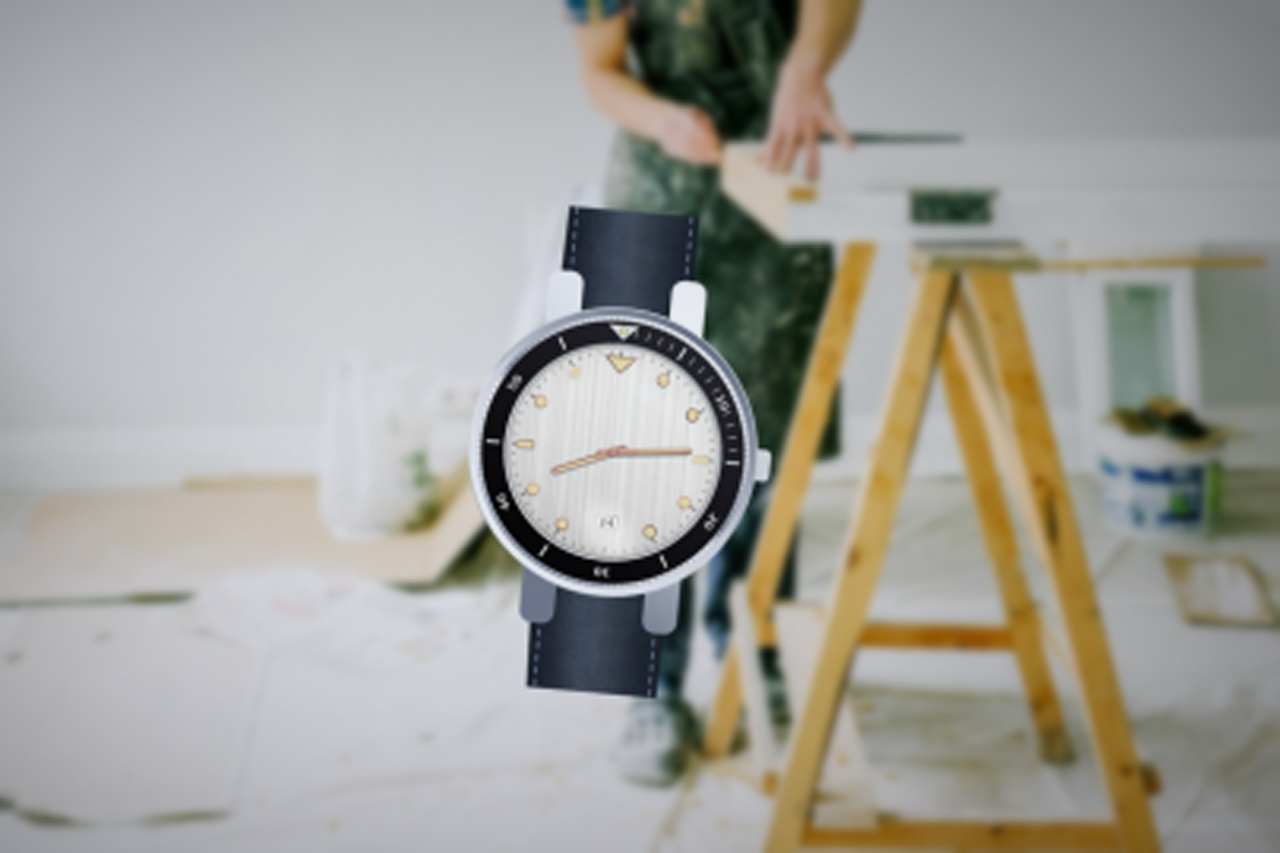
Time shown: 8:14
